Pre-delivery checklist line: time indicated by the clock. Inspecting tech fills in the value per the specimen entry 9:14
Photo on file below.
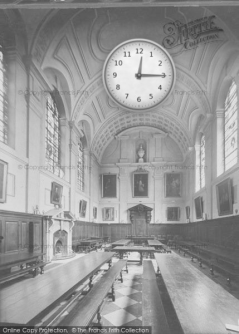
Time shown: 12:15
